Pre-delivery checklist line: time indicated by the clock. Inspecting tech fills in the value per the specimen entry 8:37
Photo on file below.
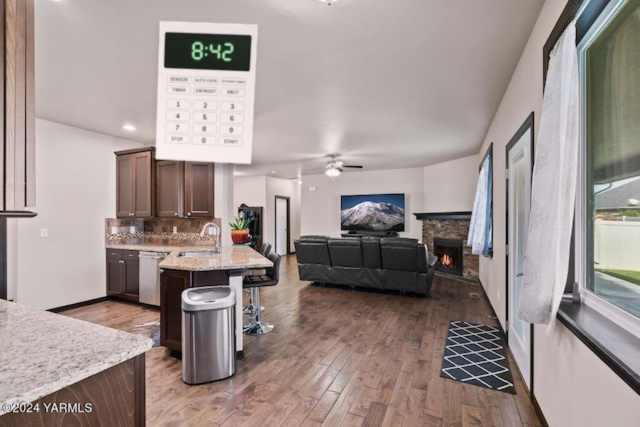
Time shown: 8:42
